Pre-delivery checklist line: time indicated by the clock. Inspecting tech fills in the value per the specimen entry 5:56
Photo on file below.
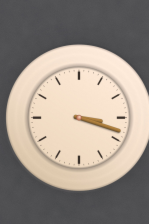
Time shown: 3:18
